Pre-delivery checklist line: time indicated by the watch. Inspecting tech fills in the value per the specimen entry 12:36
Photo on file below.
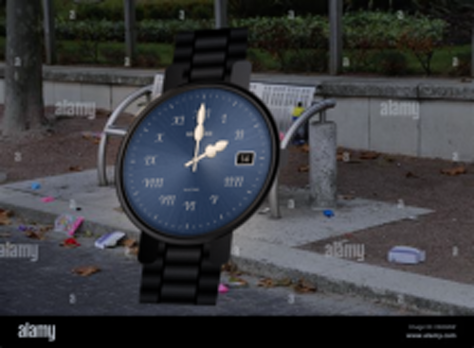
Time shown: 2:00
